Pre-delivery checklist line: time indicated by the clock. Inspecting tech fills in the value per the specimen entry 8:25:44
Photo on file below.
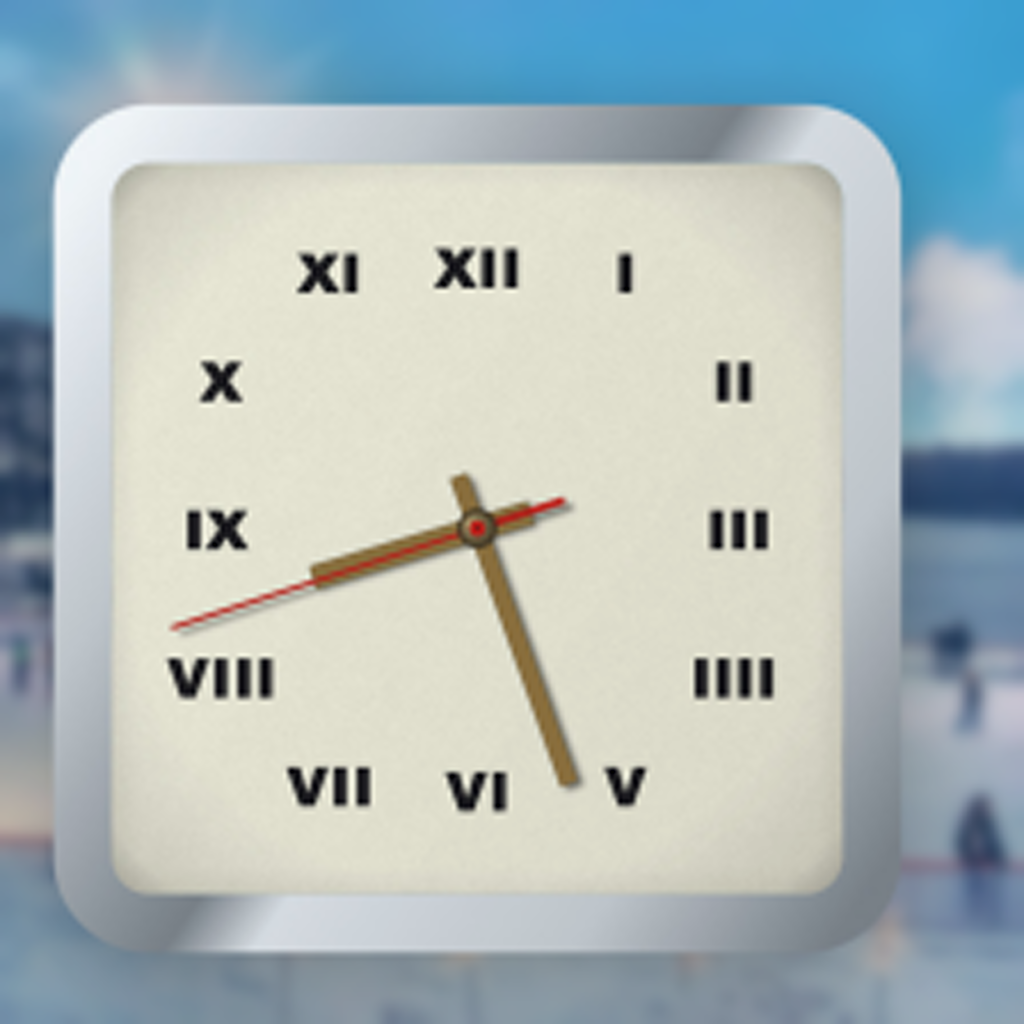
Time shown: 8:26:42
